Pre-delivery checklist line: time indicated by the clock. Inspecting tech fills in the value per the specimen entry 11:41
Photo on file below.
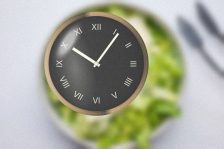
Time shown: 10:06
